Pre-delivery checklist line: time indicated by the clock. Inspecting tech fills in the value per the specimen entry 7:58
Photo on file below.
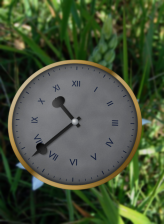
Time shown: 10:38
